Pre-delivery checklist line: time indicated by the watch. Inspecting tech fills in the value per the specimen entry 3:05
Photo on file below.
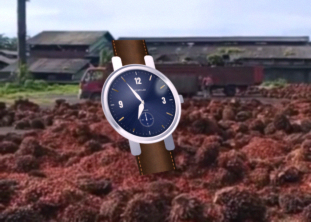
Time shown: 6:55
